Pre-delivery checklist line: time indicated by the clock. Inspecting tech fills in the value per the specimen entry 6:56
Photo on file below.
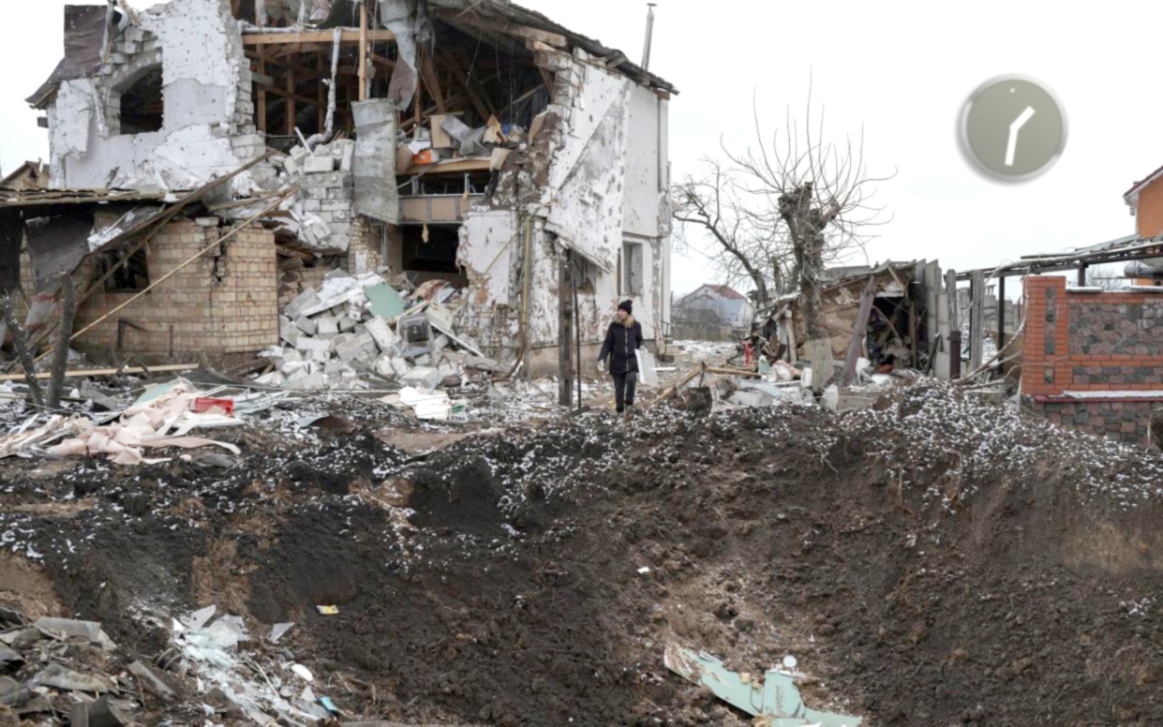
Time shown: 1:32
